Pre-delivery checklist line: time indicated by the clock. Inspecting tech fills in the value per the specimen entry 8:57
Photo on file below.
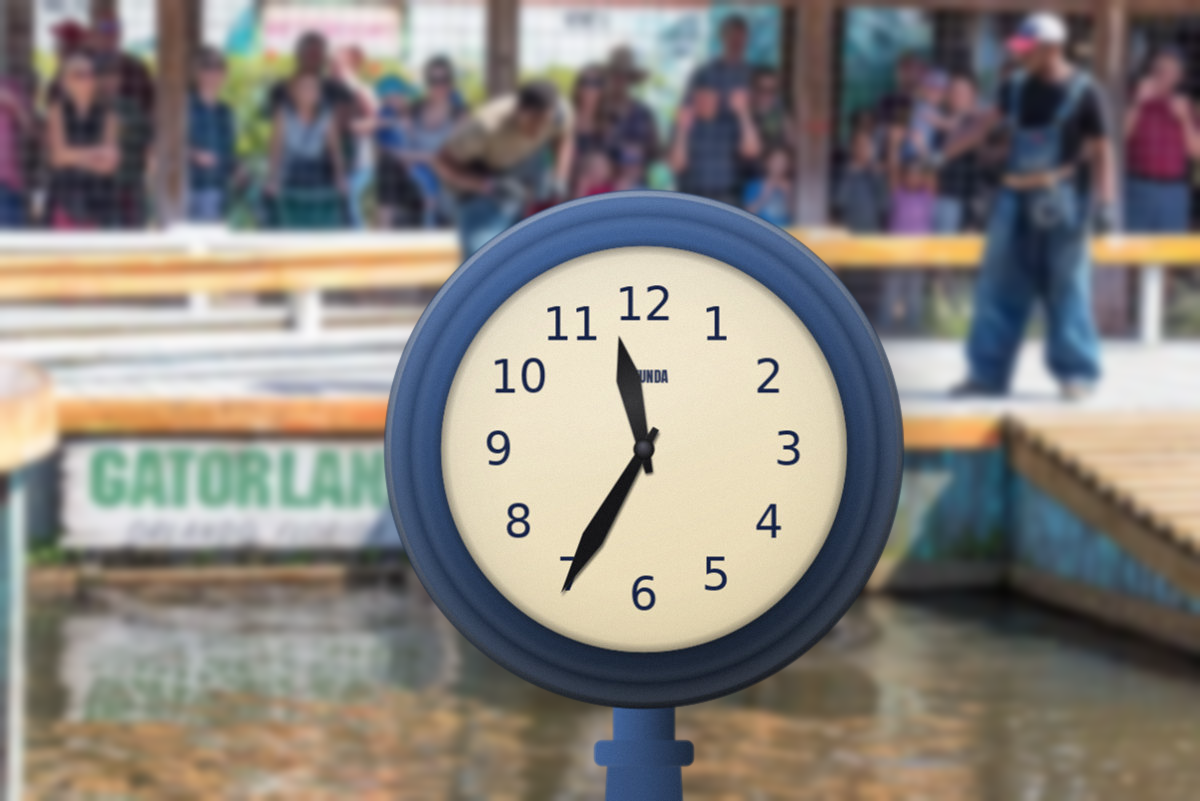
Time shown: 11:35
